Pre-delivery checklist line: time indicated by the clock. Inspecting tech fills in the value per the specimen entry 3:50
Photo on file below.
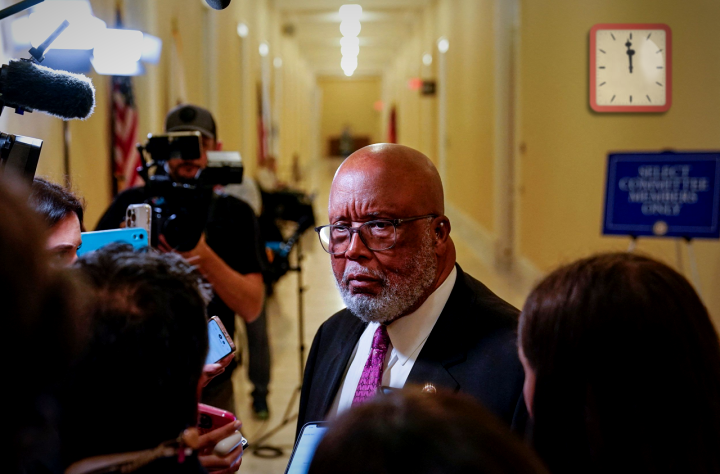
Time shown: 11:59
